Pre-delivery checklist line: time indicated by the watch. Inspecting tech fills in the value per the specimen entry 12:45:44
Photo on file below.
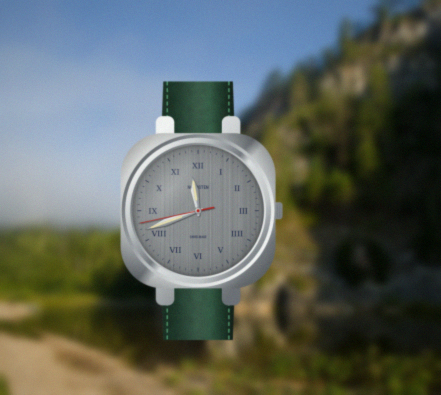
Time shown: 11:41:43
